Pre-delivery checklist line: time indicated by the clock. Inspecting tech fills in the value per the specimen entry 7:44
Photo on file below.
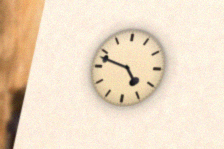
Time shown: 4:48
